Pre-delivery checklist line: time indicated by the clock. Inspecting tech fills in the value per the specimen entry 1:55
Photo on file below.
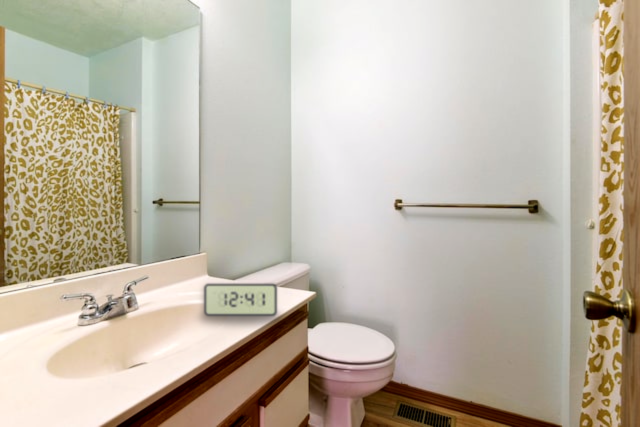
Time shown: 12:41
